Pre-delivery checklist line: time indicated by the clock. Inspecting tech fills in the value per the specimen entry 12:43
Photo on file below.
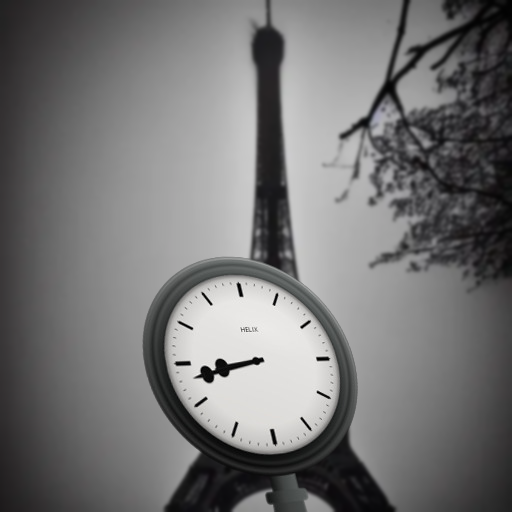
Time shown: 8:43
